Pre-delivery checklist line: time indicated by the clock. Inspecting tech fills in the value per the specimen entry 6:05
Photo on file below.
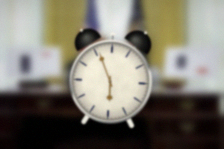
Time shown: 5:56
